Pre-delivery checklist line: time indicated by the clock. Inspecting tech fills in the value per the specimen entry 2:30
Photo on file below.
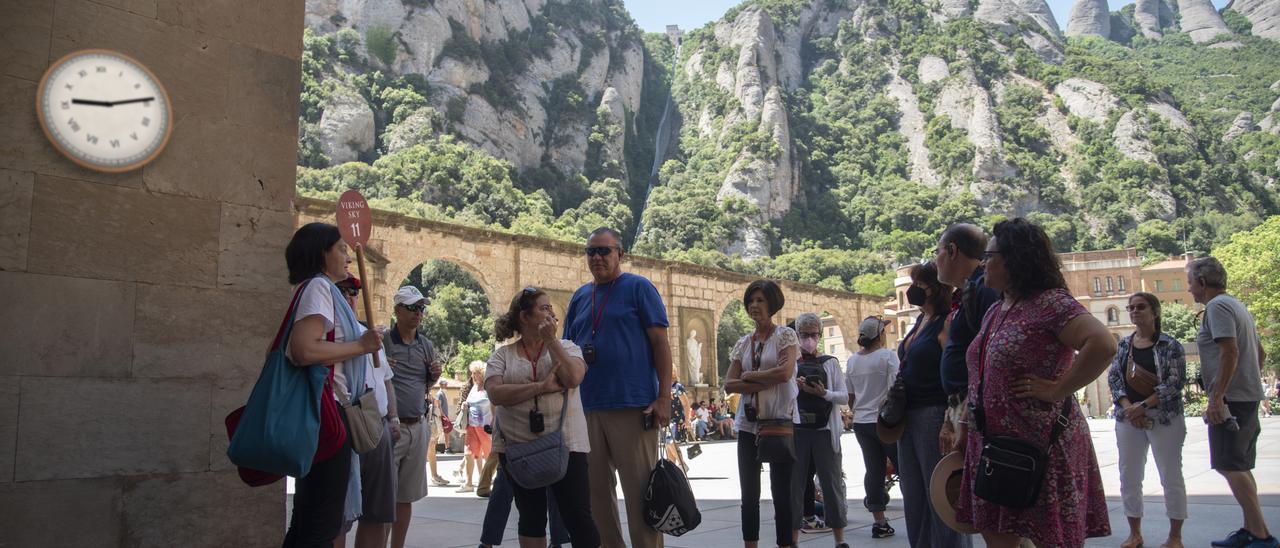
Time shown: 9:14
